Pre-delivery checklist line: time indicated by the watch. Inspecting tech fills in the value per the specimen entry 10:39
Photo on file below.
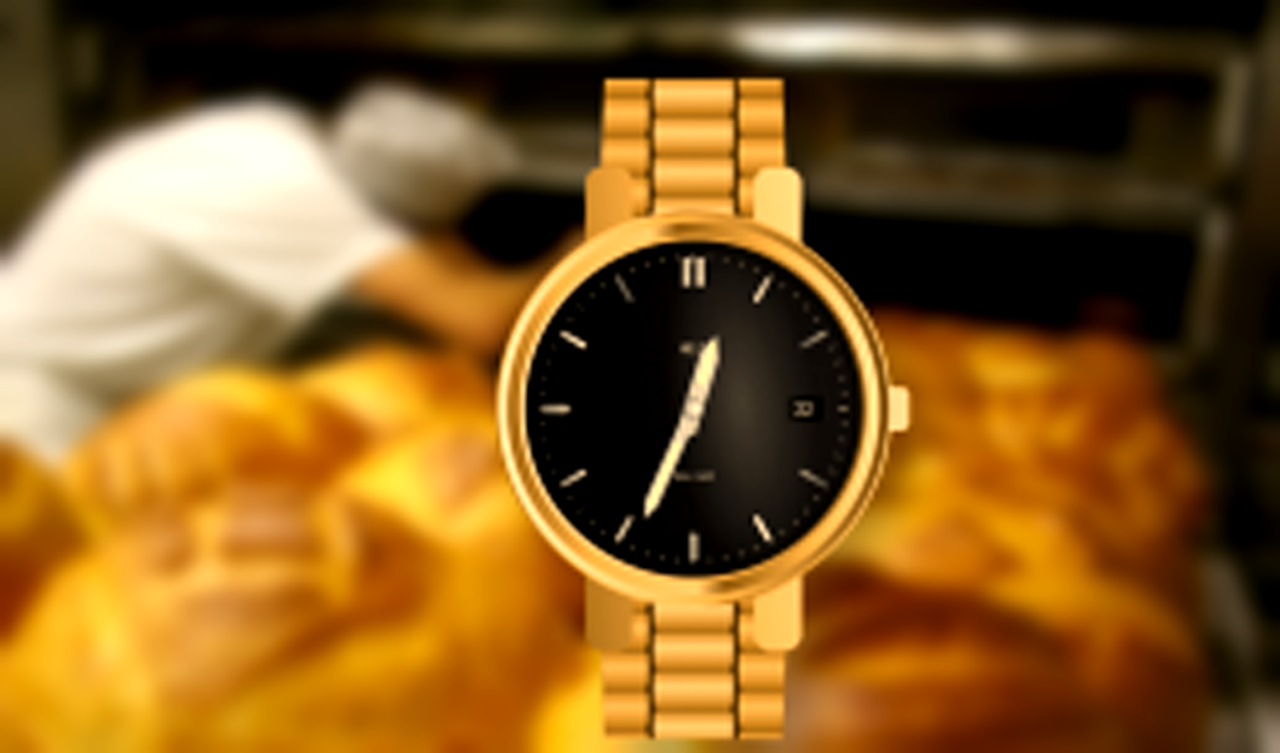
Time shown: 12:34
